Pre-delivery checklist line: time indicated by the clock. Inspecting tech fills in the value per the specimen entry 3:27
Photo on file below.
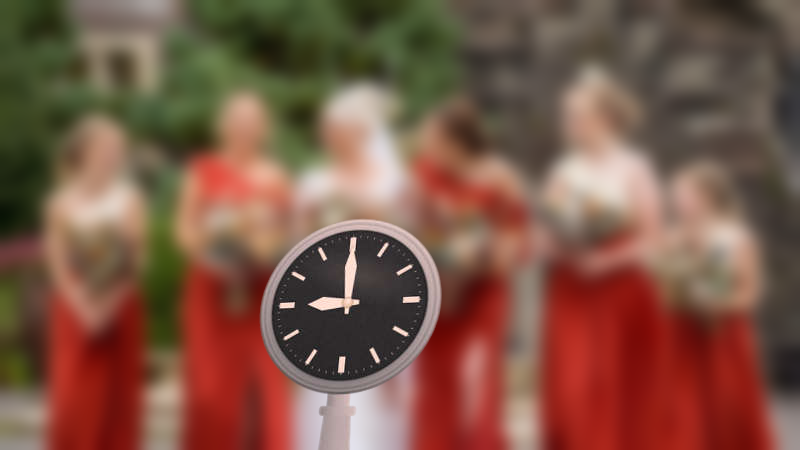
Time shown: 9:00
